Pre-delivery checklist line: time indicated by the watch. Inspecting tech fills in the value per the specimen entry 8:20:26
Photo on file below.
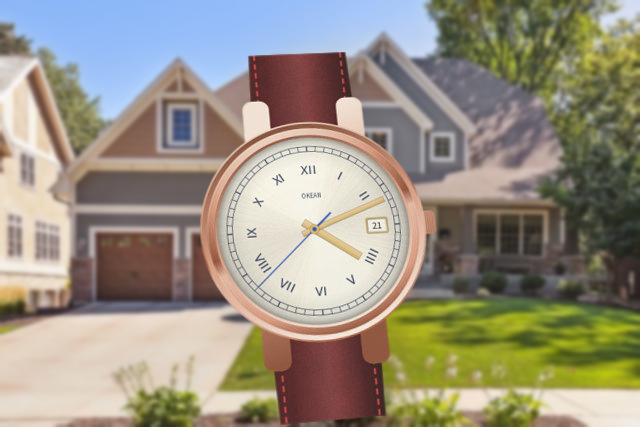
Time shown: 4:11:38
